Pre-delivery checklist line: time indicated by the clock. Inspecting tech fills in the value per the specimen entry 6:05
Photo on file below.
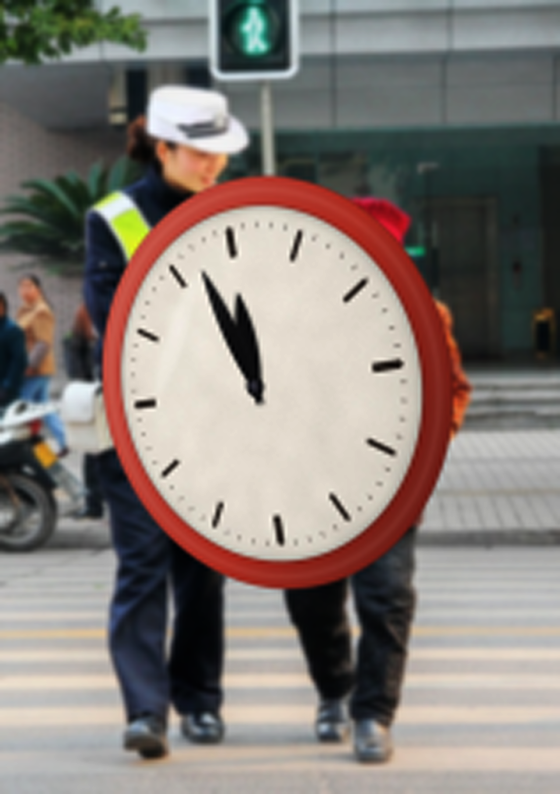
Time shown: 11:57
